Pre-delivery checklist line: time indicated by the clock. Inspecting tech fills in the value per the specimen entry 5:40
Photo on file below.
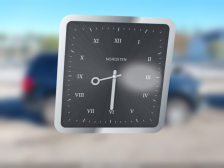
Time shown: 8:30
